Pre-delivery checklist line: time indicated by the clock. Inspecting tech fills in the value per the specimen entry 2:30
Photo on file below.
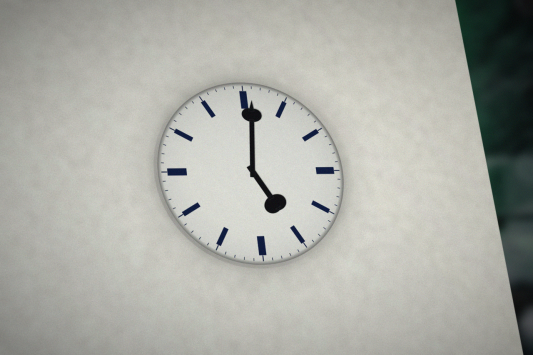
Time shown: 5:01
